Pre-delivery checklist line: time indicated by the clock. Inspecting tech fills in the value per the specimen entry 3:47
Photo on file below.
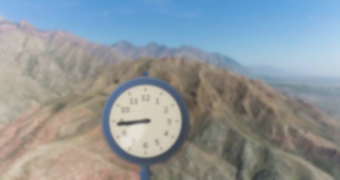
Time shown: 8:44
